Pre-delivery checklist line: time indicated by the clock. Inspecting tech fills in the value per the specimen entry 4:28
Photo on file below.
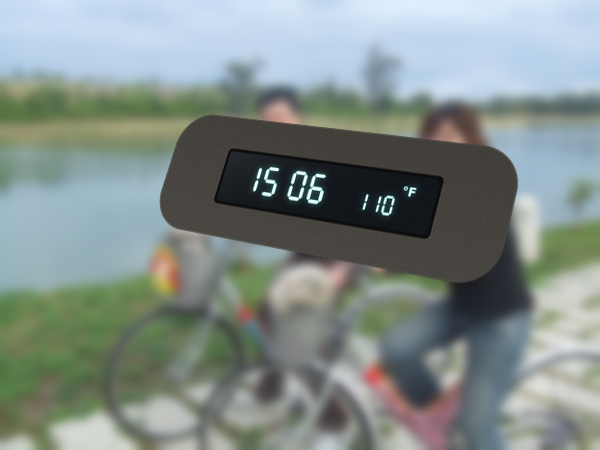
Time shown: 15:06
